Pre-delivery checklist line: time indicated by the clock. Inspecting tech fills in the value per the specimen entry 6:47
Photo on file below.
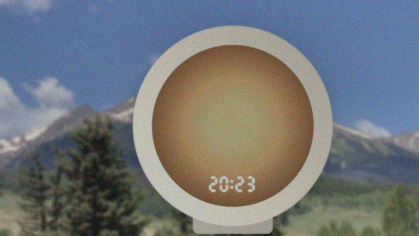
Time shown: 20:23
